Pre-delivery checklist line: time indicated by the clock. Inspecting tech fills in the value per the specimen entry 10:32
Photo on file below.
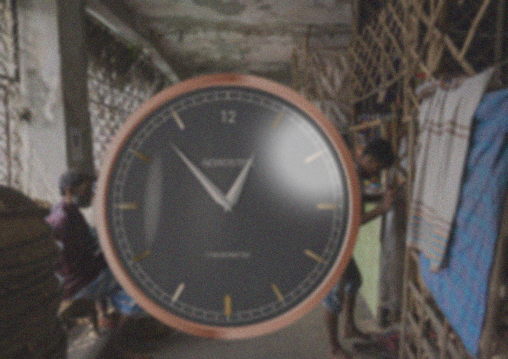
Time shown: 12:53
